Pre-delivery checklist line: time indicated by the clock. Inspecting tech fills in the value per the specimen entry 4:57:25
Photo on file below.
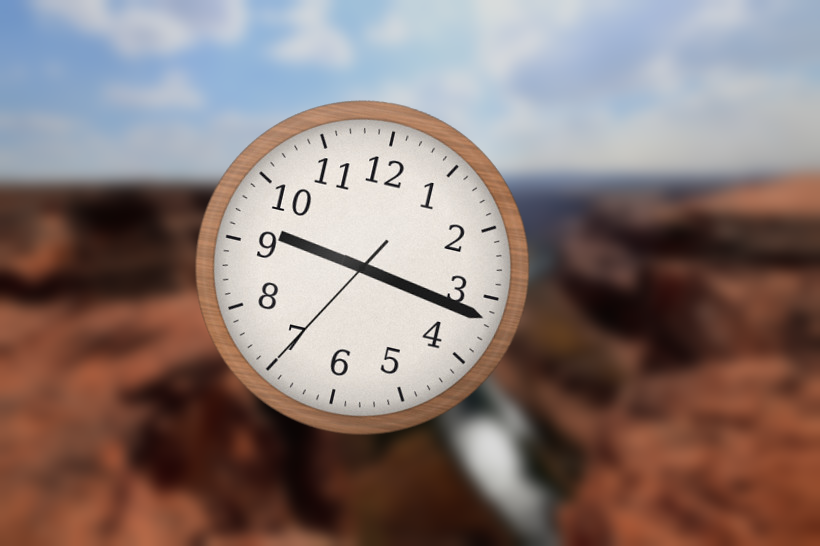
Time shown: 9:16:35
